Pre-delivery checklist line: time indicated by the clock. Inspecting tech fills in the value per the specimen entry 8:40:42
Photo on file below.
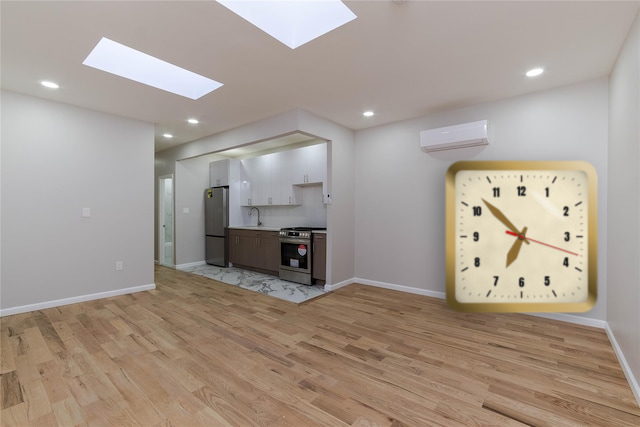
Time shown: 6:52:18
